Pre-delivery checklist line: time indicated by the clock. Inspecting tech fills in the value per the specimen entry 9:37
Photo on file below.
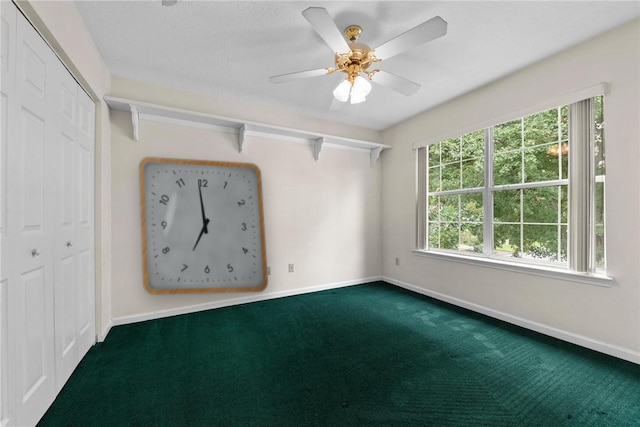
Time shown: 6:59
